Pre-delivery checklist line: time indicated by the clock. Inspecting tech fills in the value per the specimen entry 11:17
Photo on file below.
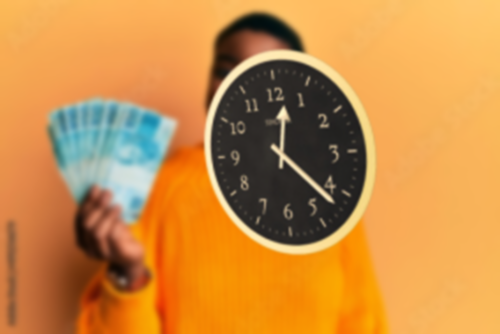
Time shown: 12:22
